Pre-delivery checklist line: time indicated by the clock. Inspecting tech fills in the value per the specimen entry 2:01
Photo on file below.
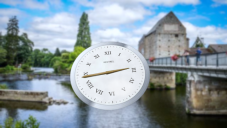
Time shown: 2:44
